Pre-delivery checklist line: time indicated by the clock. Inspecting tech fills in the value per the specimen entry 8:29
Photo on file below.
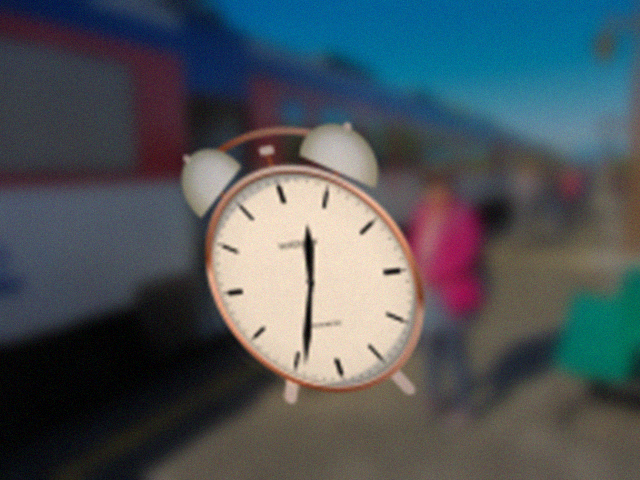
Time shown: 12:34
